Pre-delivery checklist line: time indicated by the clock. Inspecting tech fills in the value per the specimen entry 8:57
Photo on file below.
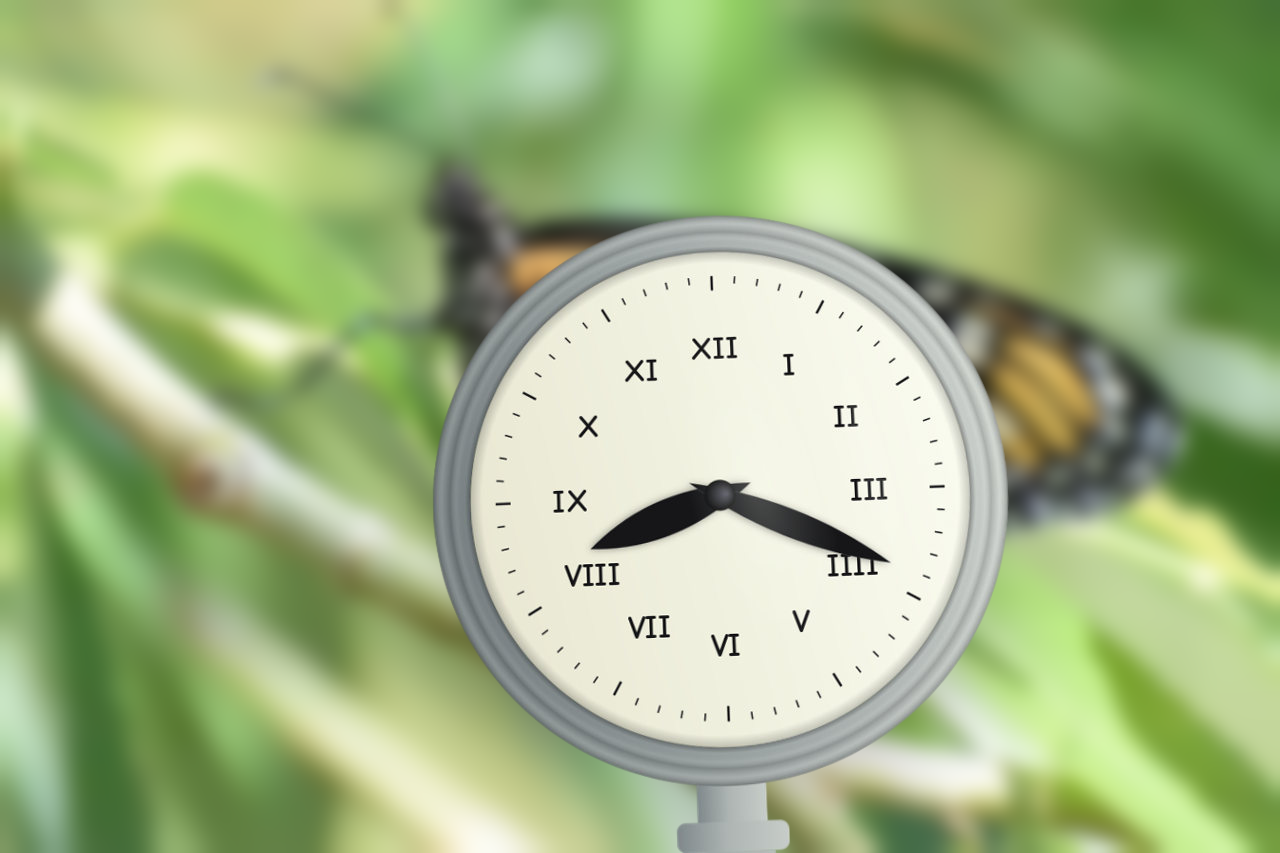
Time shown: 8:19
